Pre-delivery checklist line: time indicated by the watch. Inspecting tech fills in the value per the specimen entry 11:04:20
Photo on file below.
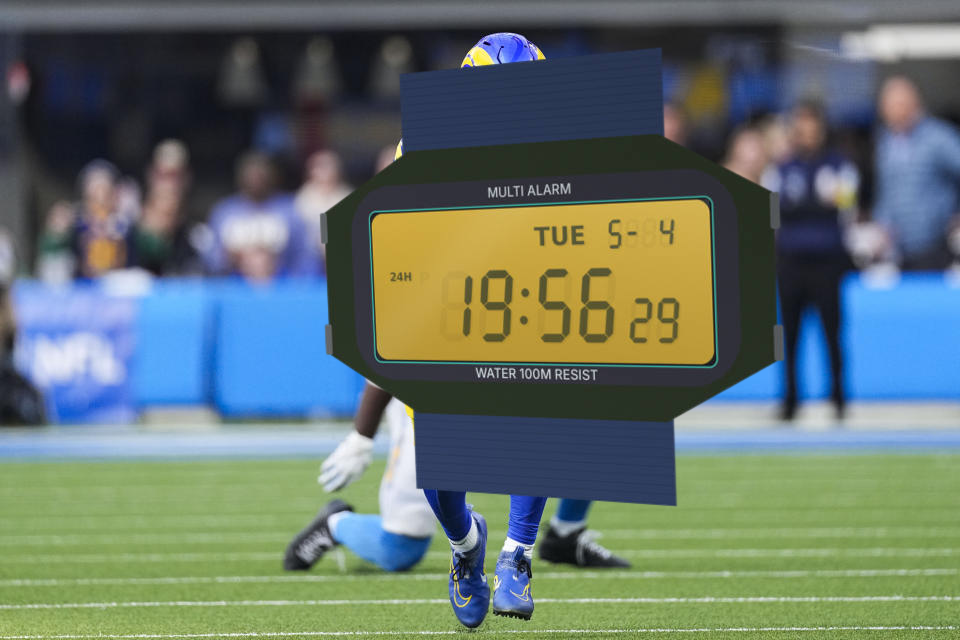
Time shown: 19:56:29
